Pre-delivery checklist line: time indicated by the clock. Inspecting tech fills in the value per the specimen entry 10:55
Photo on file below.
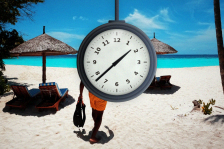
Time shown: 1:38
